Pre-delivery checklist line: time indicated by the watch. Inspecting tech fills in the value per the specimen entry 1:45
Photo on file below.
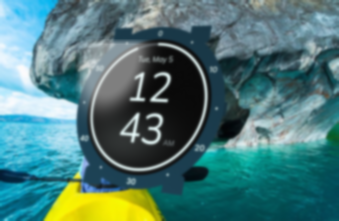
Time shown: 12:43
